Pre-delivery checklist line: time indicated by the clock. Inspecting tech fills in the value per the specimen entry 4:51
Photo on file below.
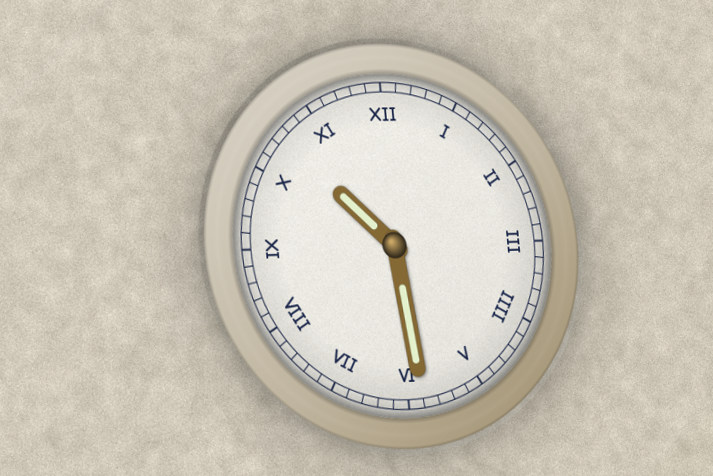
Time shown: 10:29
